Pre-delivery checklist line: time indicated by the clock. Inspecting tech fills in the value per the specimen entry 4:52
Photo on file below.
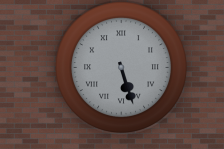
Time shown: 5:27
